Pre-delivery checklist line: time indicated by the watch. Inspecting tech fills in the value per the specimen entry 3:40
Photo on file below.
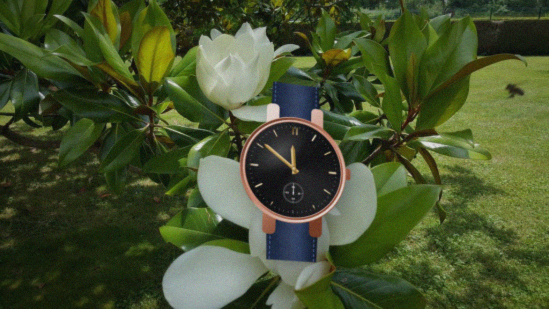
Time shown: 11:51
